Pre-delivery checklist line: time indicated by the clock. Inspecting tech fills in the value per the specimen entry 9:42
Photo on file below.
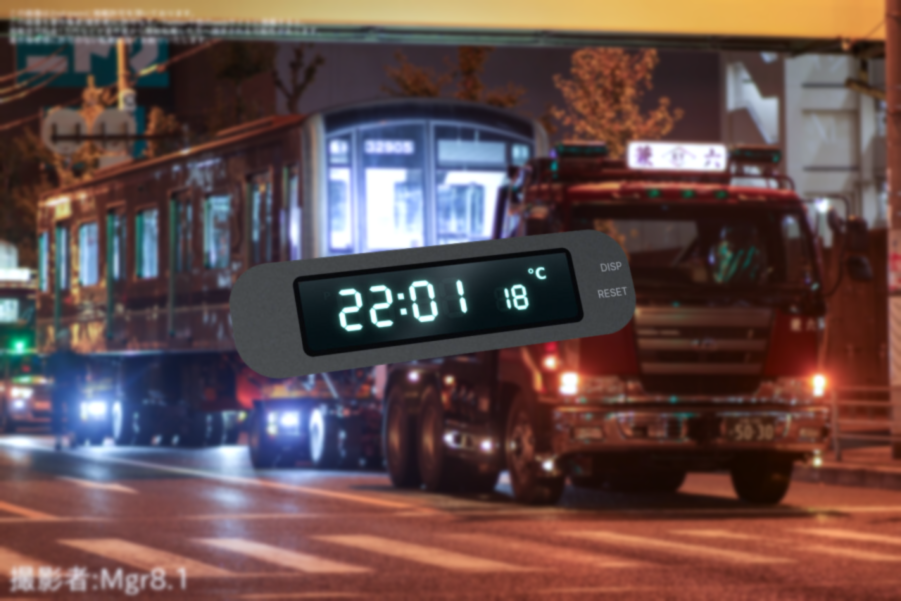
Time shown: 22:01
